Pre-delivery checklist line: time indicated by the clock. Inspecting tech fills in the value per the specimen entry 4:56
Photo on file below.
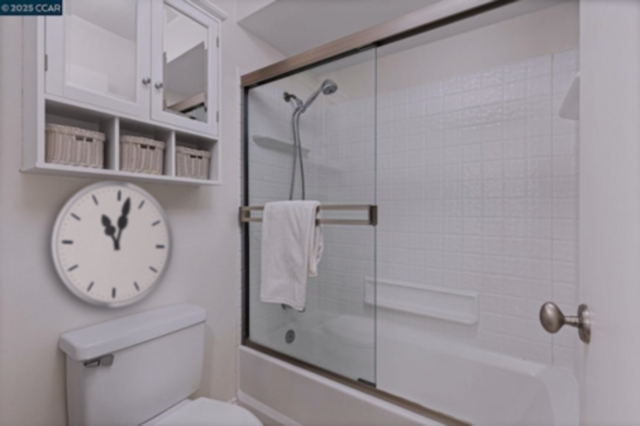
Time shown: 11:02
